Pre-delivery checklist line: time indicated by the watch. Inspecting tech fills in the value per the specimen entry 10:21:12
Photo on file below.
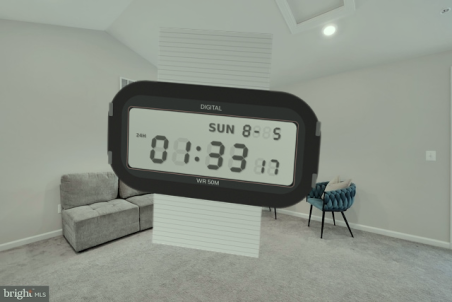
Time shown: 1:33:17
